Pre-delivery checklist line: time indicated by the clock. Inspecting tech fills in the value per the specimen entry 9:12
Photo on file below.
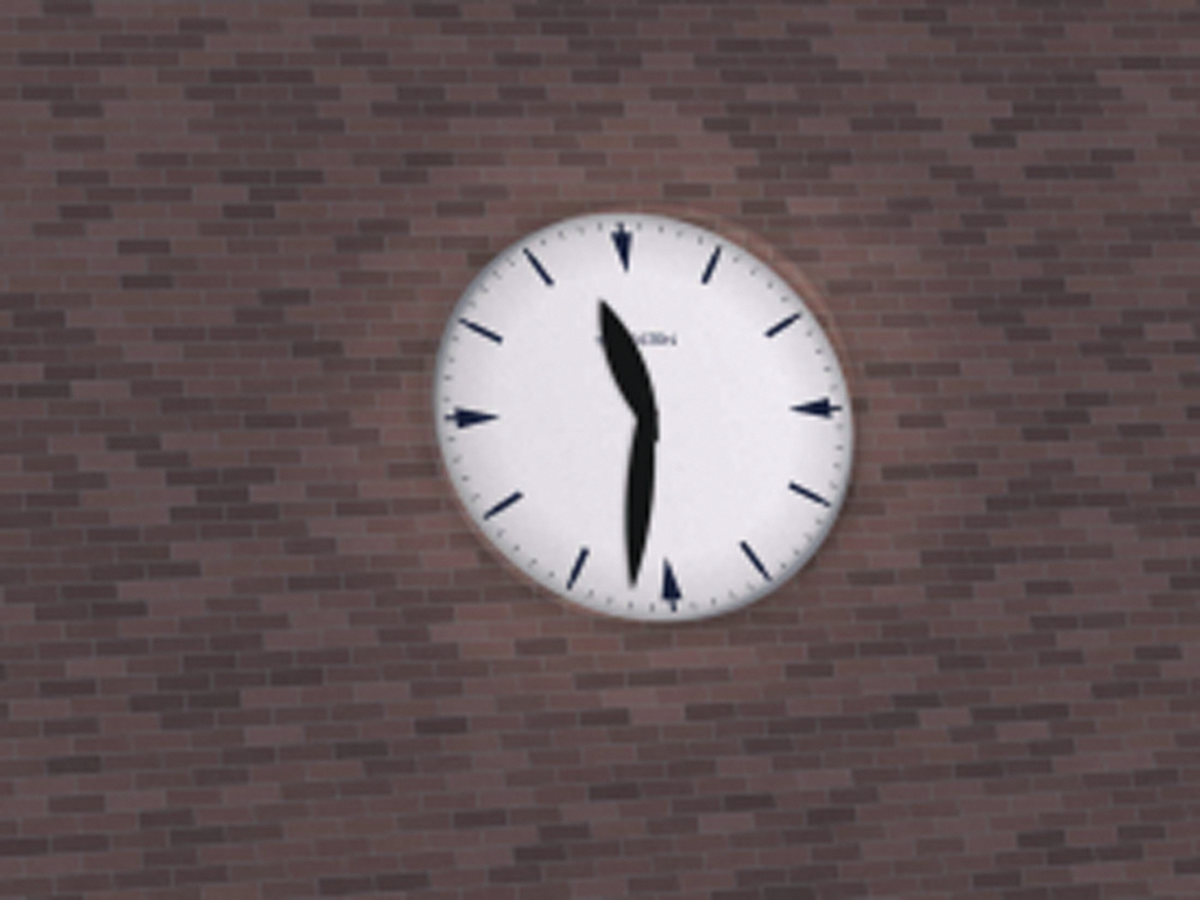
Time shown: 11:32
